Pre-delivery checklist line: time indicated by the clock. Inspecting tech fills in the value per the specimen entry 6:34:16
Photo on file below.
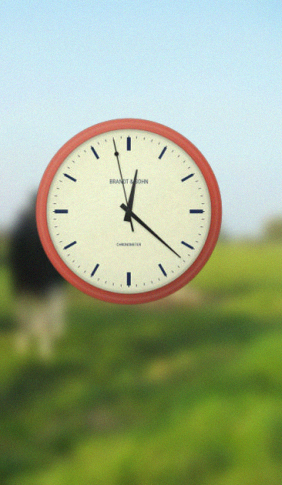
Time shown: 12:21:58
